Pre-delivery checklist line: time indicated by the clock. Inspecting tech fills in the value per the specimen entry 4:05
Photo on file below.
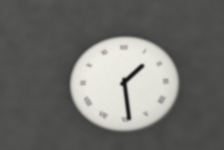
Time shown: 1:29
